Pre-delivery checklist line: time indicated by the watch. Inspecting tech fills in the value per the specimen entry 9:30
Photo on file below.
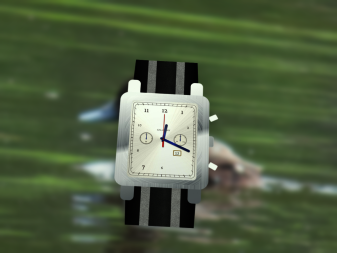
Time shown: 12:19
